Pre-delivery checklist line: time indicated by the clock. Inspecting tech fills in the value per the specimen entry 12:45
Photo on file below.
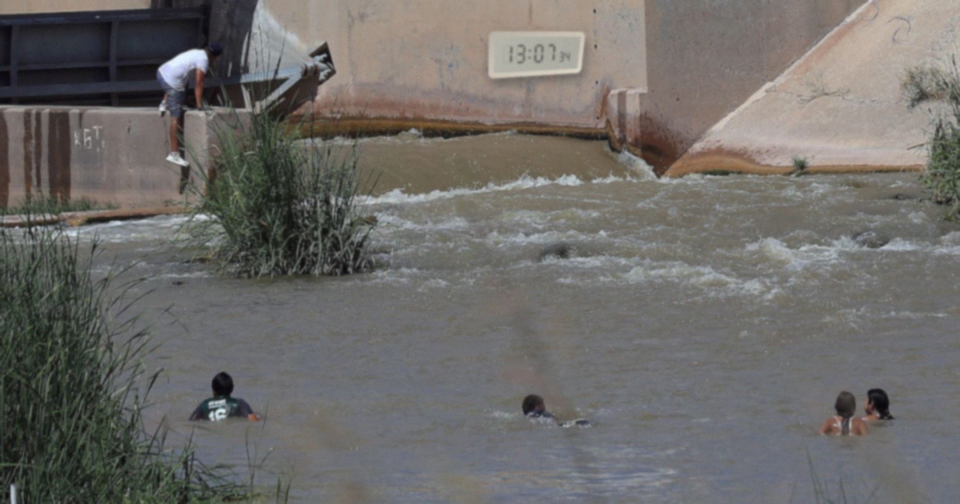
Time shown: 13:07
